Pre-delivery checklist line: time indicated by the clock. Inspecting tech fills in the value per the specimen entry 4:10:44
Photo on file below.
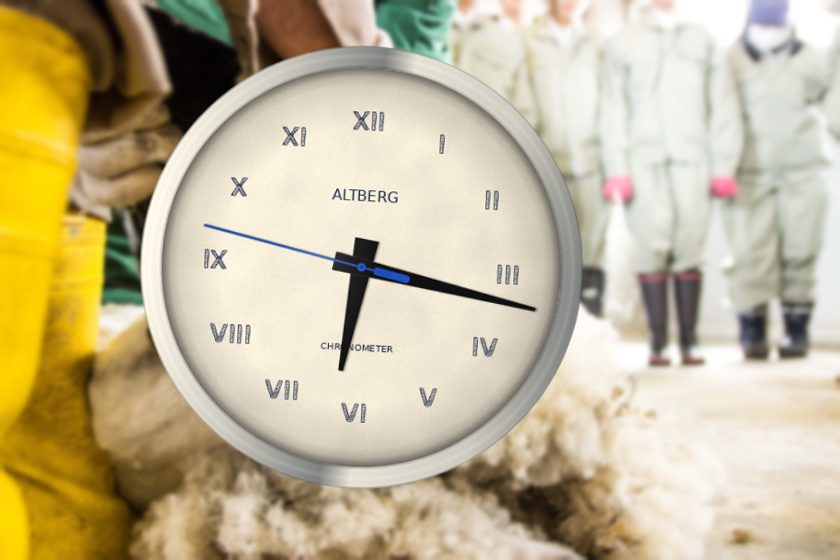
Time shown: 6:16:47
